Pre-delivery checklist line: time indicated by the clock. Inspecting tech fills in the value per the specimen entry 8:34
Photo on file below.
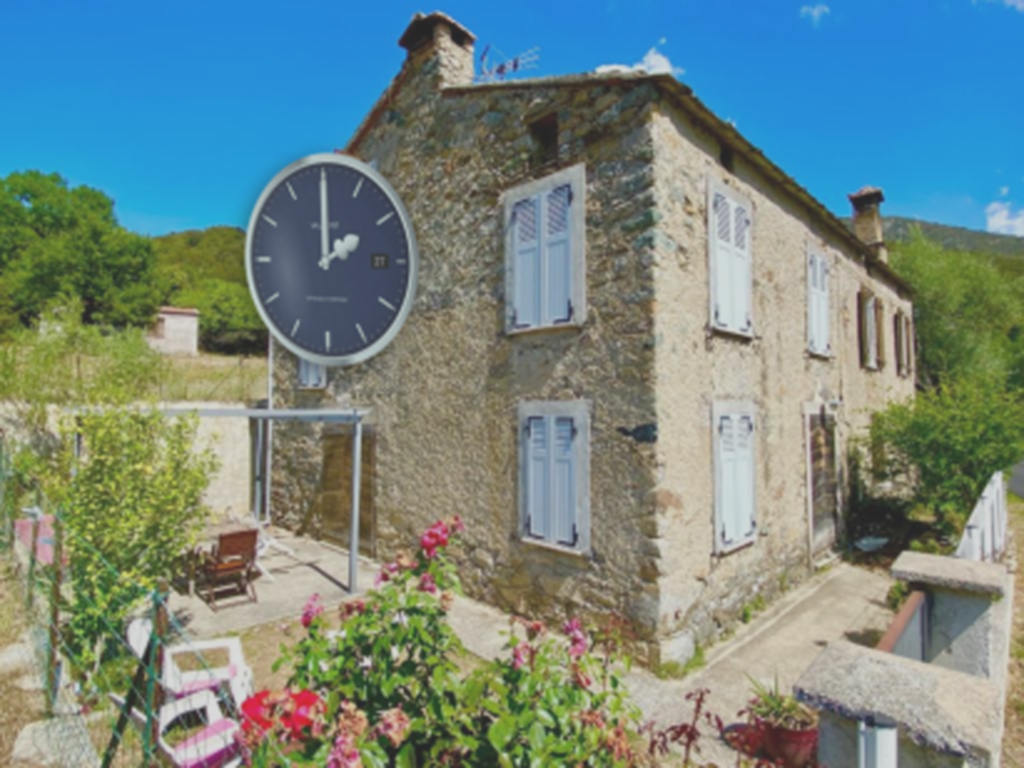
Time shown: 2:00
